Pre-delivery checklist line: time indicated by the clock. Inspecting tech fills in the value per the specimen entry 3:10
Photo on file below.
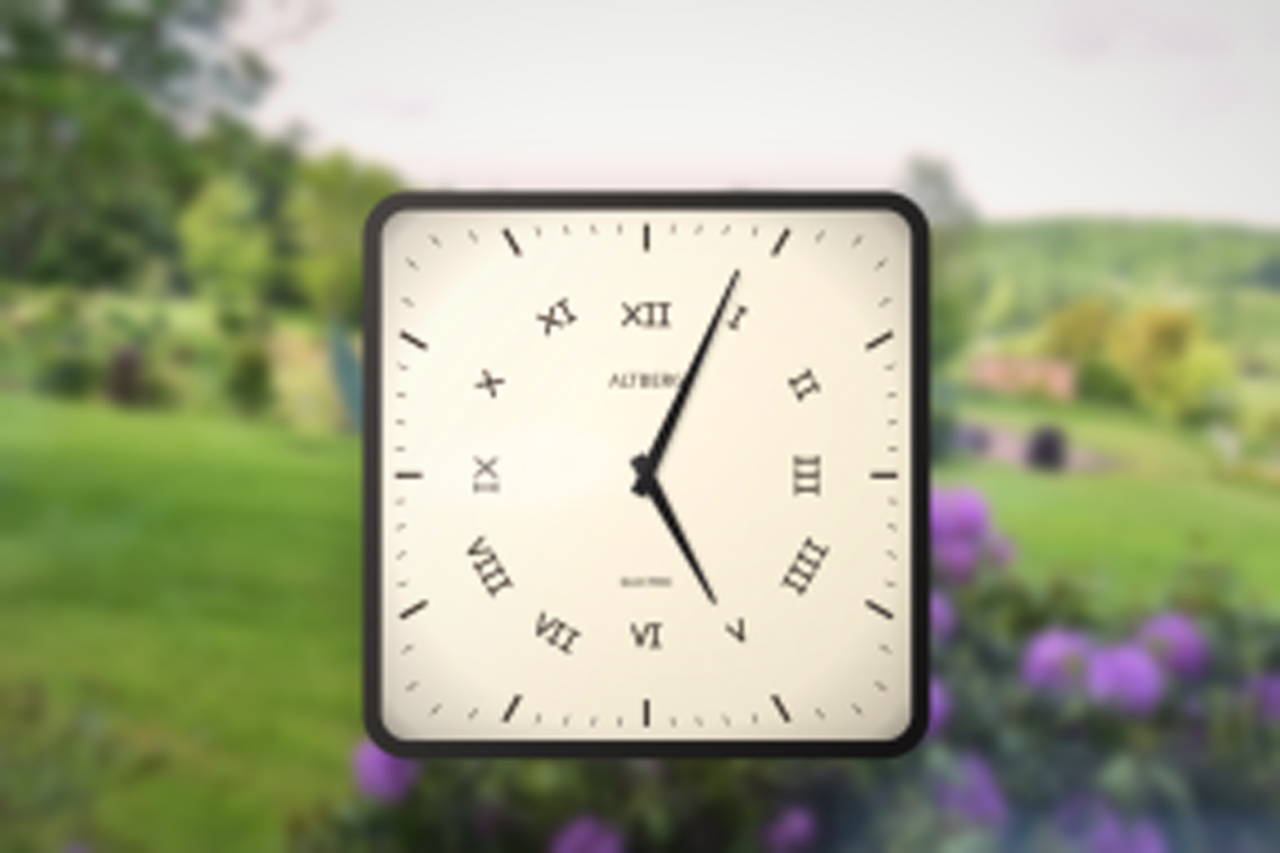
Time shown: 5:04
